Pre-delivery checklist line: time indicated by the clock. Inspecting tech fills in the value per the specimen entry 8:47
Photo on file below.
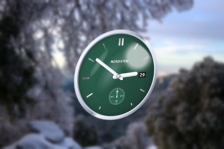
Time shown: 2:51
